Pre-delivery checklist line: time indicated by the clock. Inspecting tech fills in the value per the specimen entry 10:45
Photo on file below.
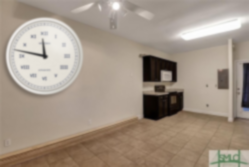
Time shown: 11:47
